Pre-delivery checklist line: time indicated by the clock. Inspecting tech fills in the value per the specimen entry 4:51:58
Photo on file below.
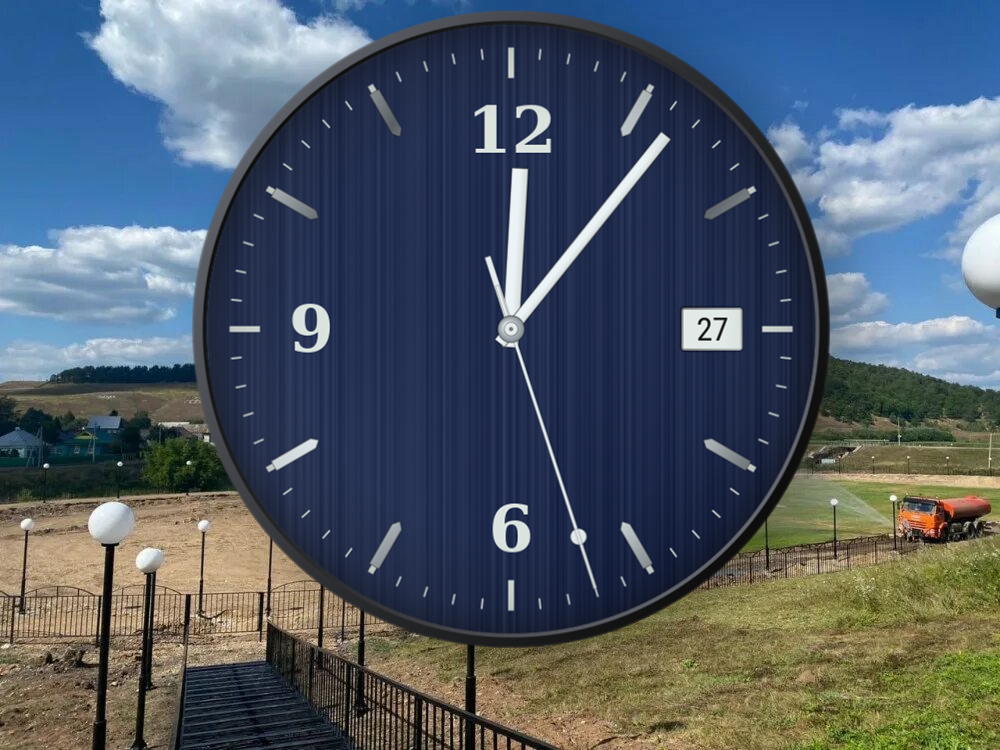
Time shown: 12:06:27
